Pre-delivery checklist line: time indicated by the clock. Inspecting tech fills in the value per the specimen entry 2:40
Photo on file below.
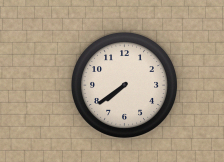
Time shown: 7:39
